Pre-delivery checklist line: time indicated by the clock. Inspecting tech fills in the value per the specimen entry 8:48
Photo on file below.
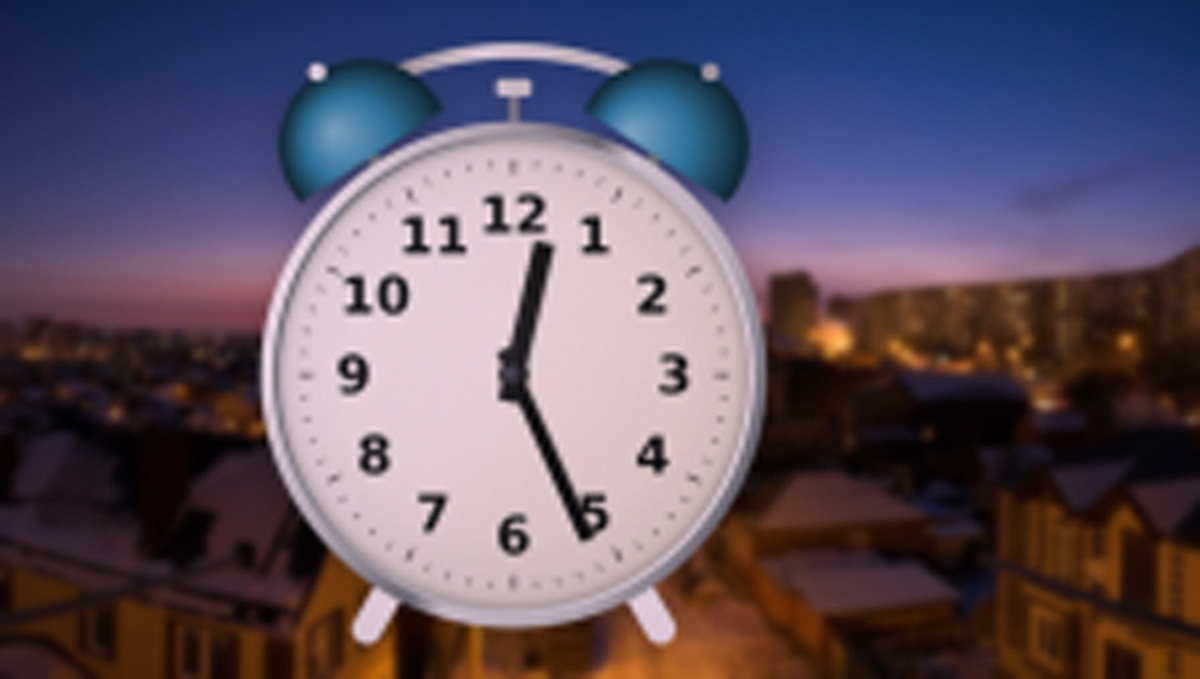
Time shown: 12:26
